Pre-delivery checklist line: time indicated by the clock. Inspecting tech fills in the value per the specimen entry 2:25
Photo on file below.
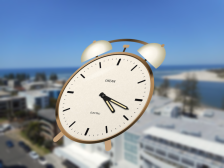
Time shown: 4:18
